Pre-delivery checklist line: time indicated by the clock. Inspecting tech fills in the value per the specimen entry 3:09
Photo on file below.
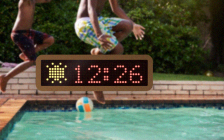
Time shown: 12:26
